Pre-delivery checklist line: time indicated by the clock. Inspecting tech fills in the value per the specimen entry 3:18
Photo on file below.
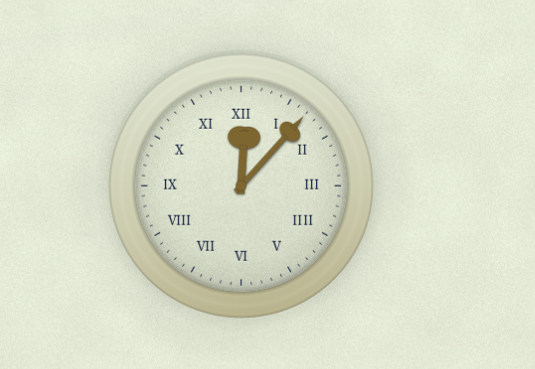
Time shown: 12:07
